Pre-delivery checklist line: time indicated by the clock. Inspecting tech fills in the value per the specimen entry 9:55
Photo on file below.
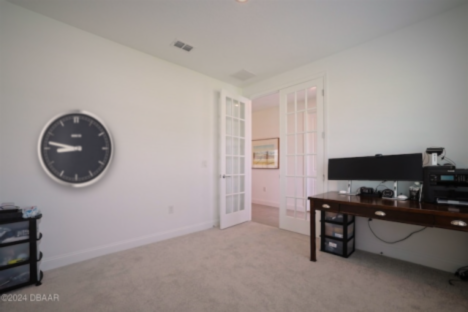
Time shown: 8:47
